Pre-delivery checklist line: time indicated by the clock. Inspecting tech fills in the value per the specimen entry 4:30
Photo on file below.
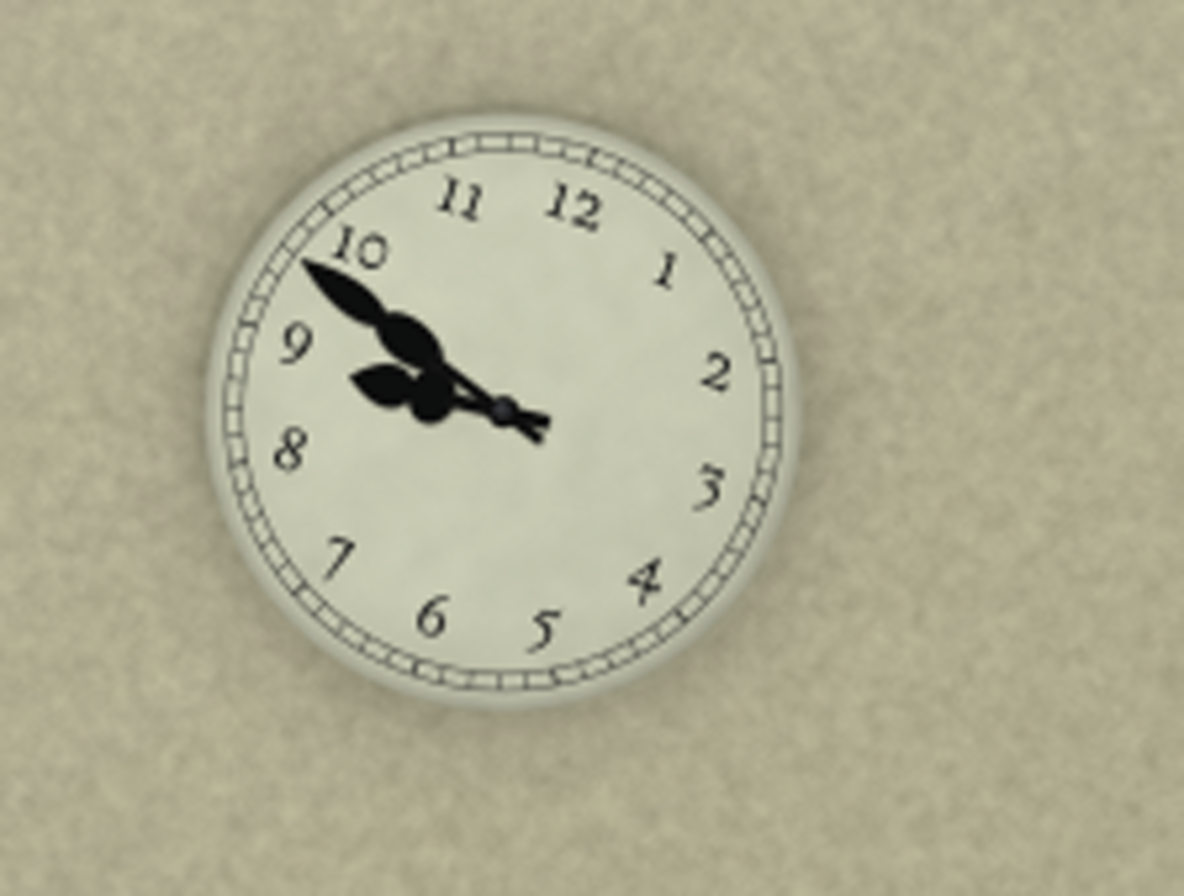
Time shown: 8:48
